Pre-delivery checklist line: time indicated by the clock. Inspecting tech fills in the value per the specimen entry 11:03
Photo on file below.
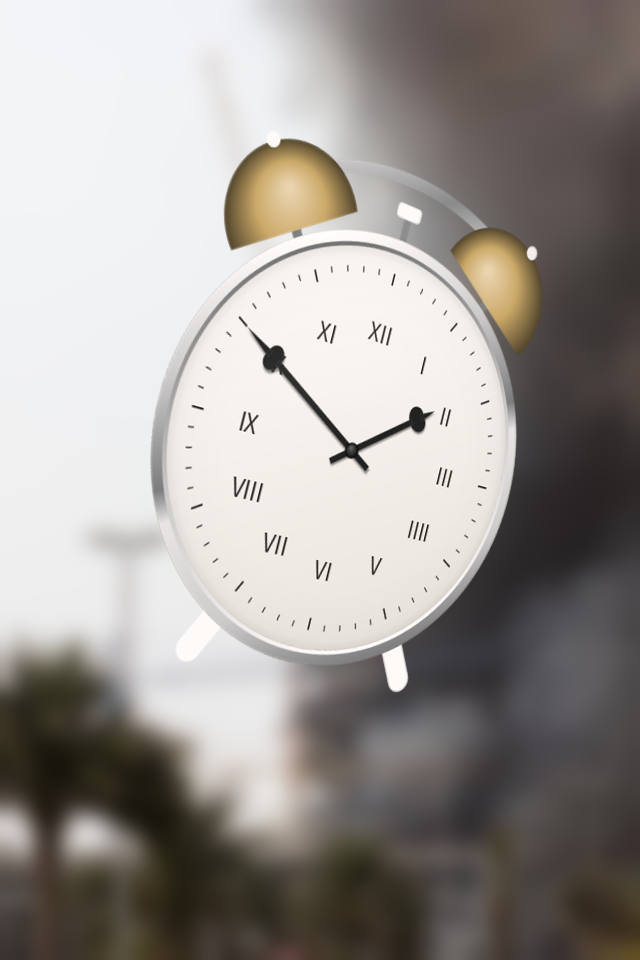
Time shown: 1:50
